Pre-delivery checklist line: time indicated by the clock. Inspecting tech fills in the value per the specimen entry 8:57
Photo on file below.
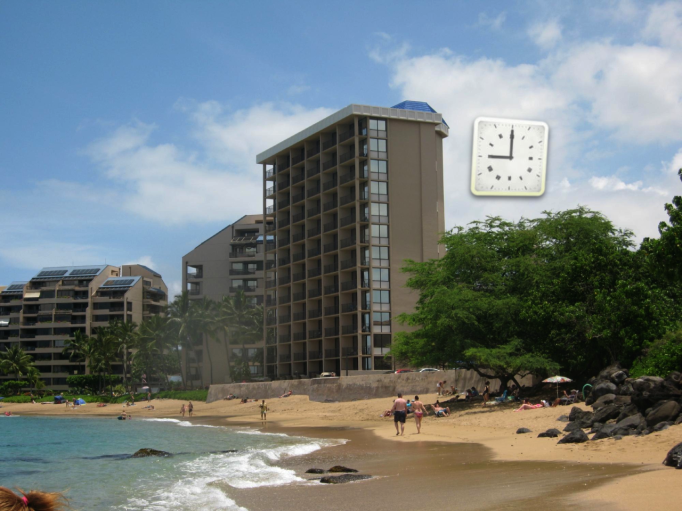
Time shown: 9:00
